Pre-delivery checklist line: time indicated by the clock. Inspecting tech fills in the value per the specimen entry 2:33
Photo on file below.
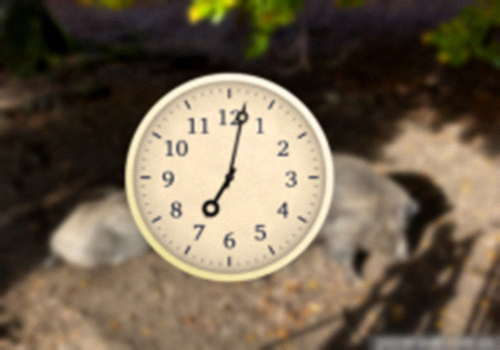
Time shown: 7:02
